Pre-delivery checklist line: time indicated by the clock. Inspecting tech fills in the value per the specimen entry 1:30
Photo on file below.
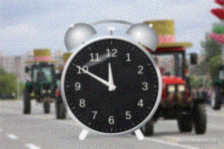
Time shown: 11:50
